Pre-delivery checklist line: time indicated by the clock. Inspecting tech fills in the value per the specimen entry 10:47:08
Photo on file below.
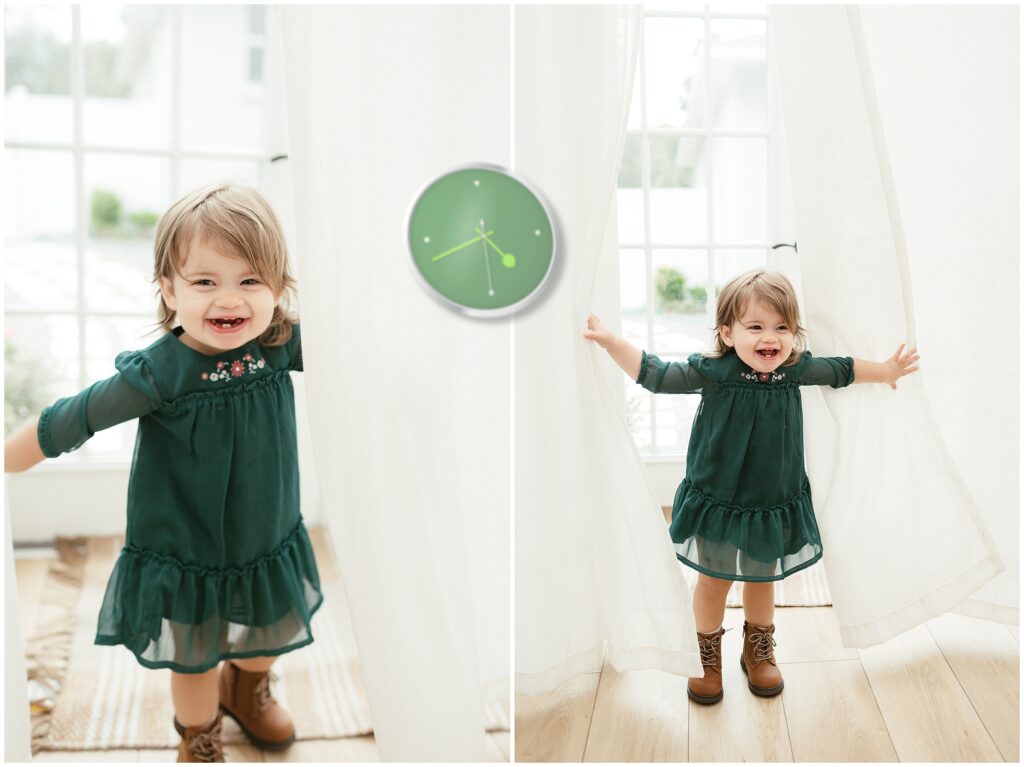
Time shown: 4:41:30
